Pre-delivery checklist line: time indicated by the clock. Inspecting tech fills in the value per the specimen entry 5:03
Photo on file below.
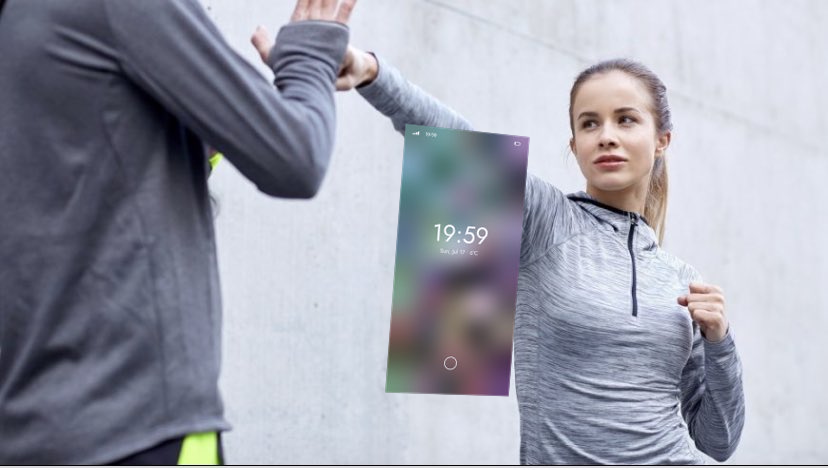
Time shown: 19:59
